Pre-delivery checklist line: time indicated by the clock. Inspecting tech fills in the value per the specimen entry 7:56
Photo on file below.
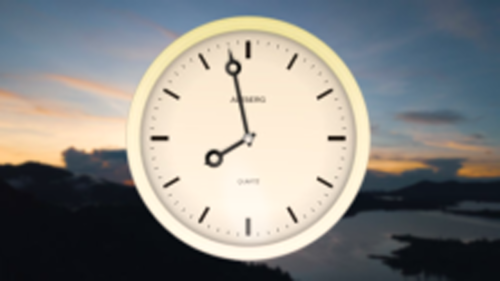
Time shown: 7:58
